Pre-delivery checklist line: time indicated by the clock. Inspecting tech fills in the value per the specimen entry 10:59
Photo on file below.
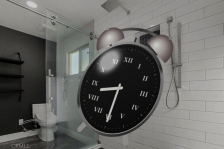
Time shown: 8:30
